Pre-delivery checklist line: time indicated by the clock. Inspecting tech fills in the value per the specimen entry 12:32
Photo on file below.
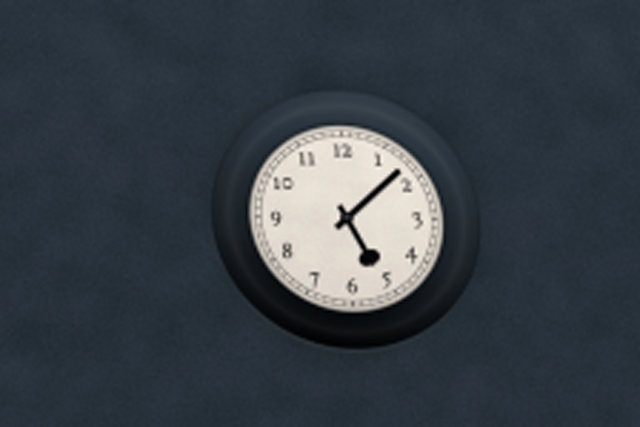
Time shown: 5:08
